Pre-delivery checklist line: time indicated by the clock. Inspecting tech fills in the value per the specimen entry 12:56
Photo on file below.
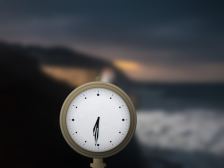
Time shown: 6:31
